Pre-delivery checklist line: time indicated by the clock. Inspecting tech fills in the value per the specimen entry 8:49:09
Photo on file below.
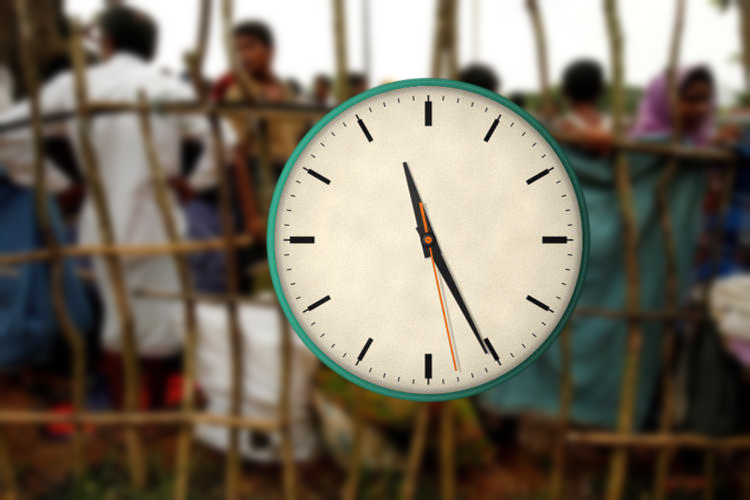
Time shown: 11:25:28
